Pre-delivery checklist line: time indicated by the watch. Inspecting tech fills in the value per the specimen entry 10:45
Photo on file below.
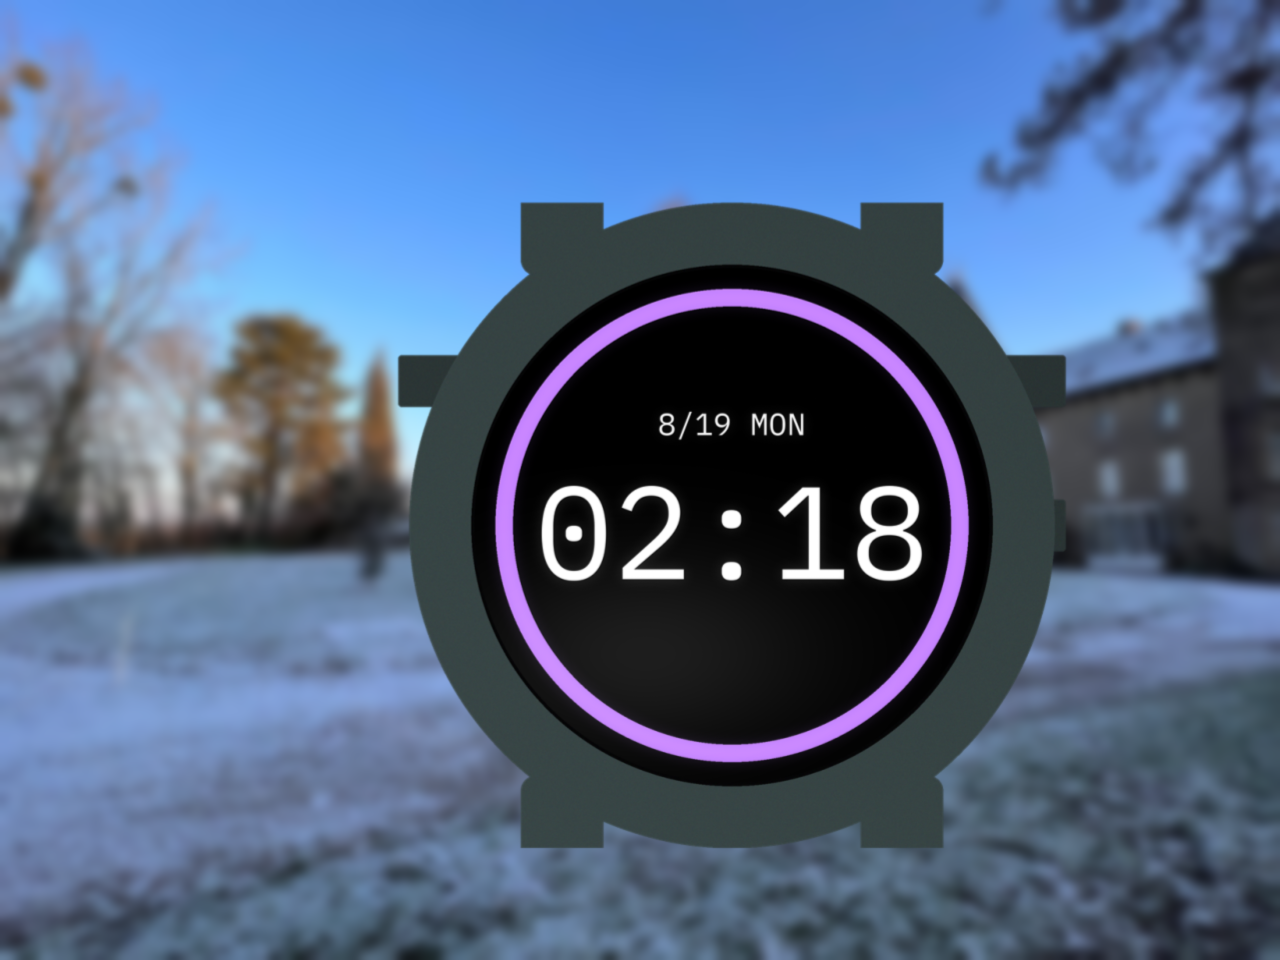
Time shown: 2:18
